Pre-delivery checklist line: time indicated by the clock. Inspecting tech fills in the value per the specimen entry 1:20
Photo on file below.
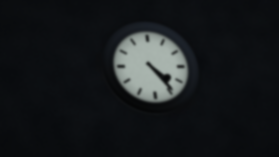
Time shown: 4:24
